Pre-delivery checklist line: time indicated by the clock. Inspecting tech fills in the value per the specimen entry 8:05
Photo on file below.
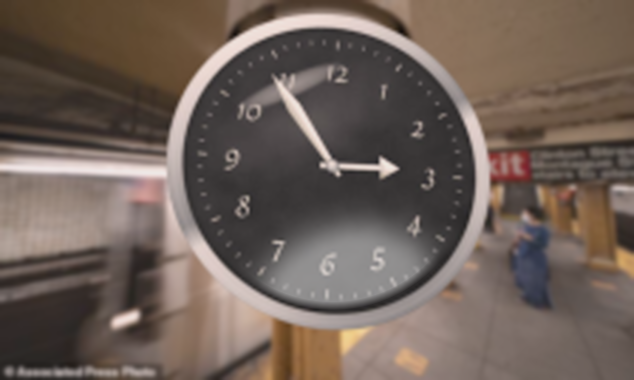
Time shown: 2:54
